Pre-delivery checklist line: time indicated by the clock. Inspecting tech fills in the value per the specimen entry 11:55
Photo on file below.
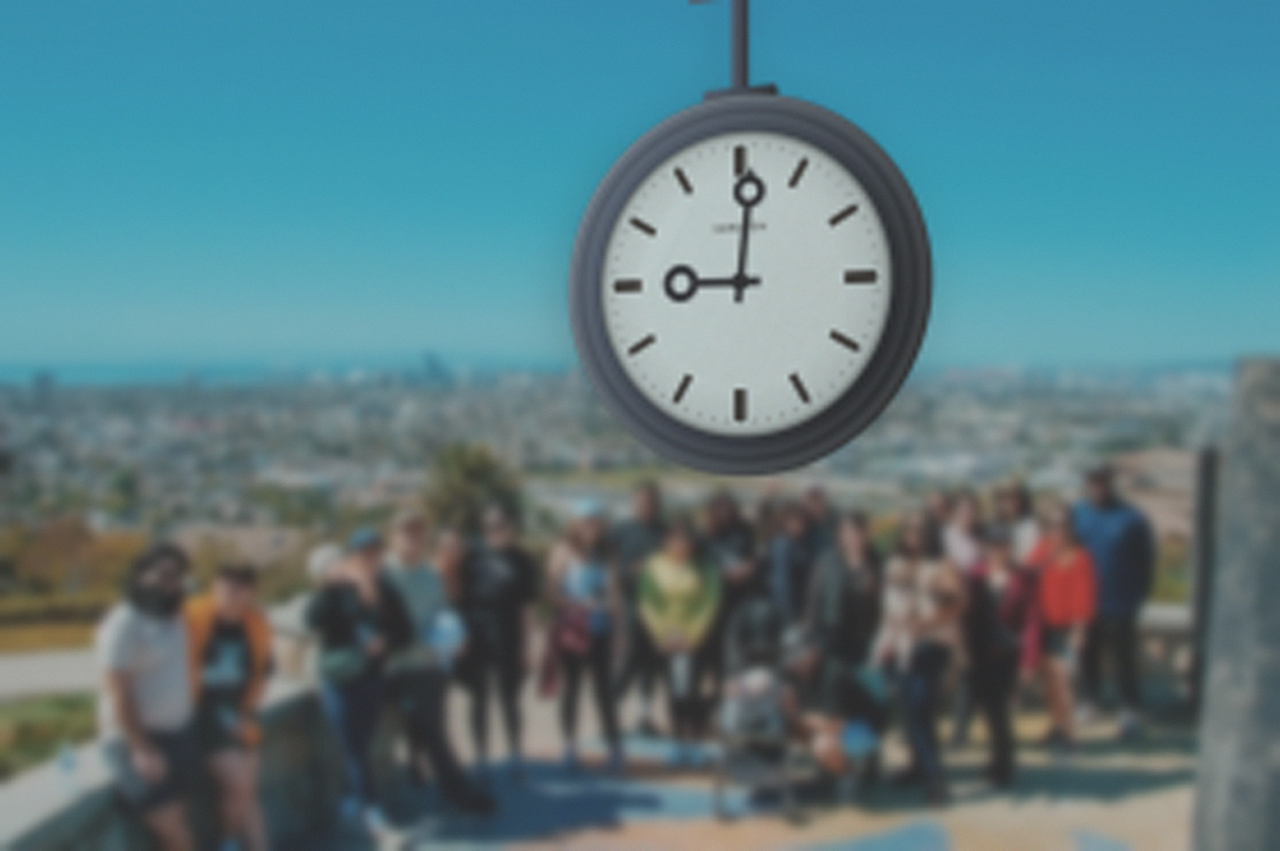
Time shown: 9:01
